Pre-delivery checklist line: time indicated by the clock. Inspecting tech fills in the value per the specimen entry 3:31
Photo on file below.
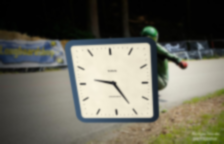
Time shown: 9:25
